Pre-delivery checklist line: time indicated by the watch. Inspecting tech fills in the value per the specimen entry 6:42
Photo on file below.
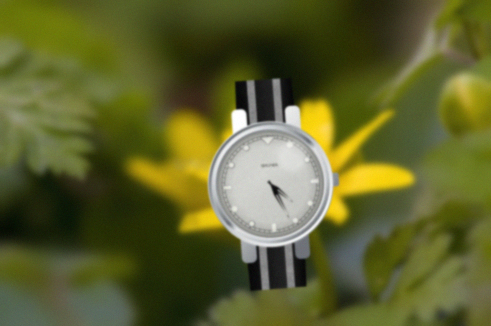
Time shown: 4:26
